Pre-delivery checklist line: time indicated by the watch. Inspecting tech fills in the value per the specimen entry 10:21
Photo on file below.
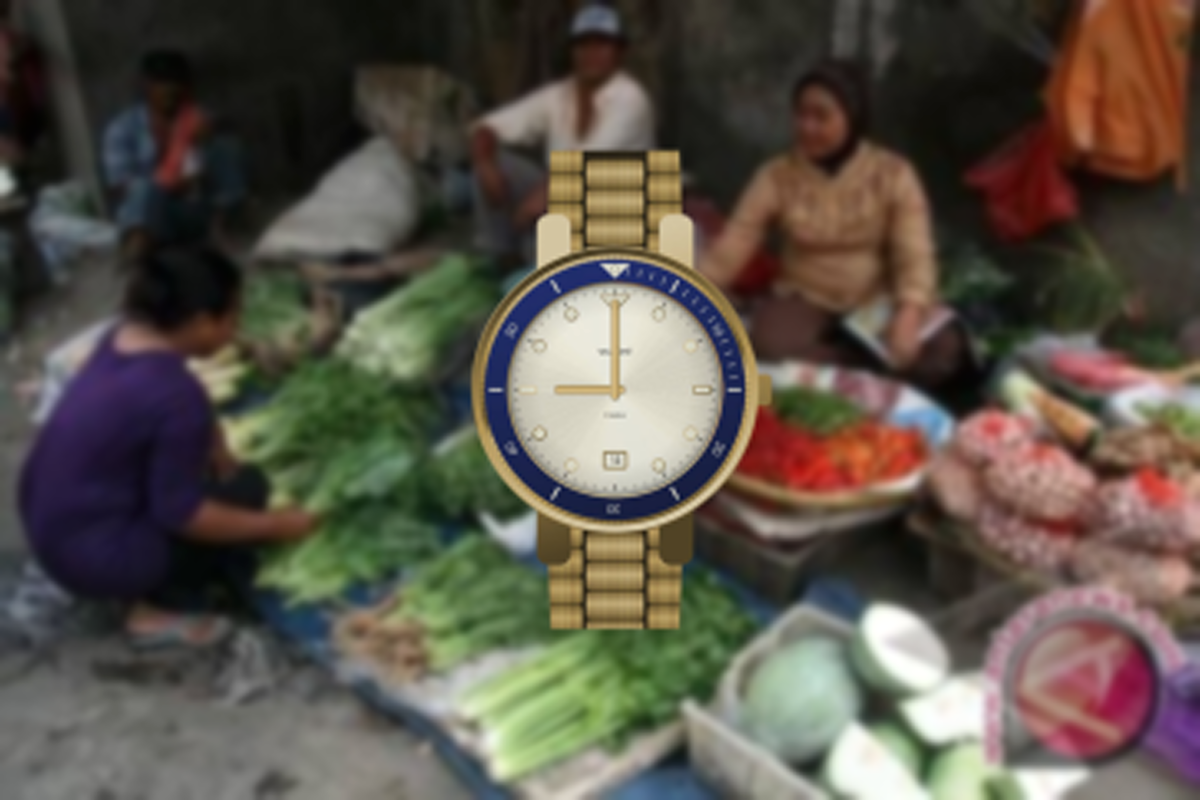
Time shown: 9:00
